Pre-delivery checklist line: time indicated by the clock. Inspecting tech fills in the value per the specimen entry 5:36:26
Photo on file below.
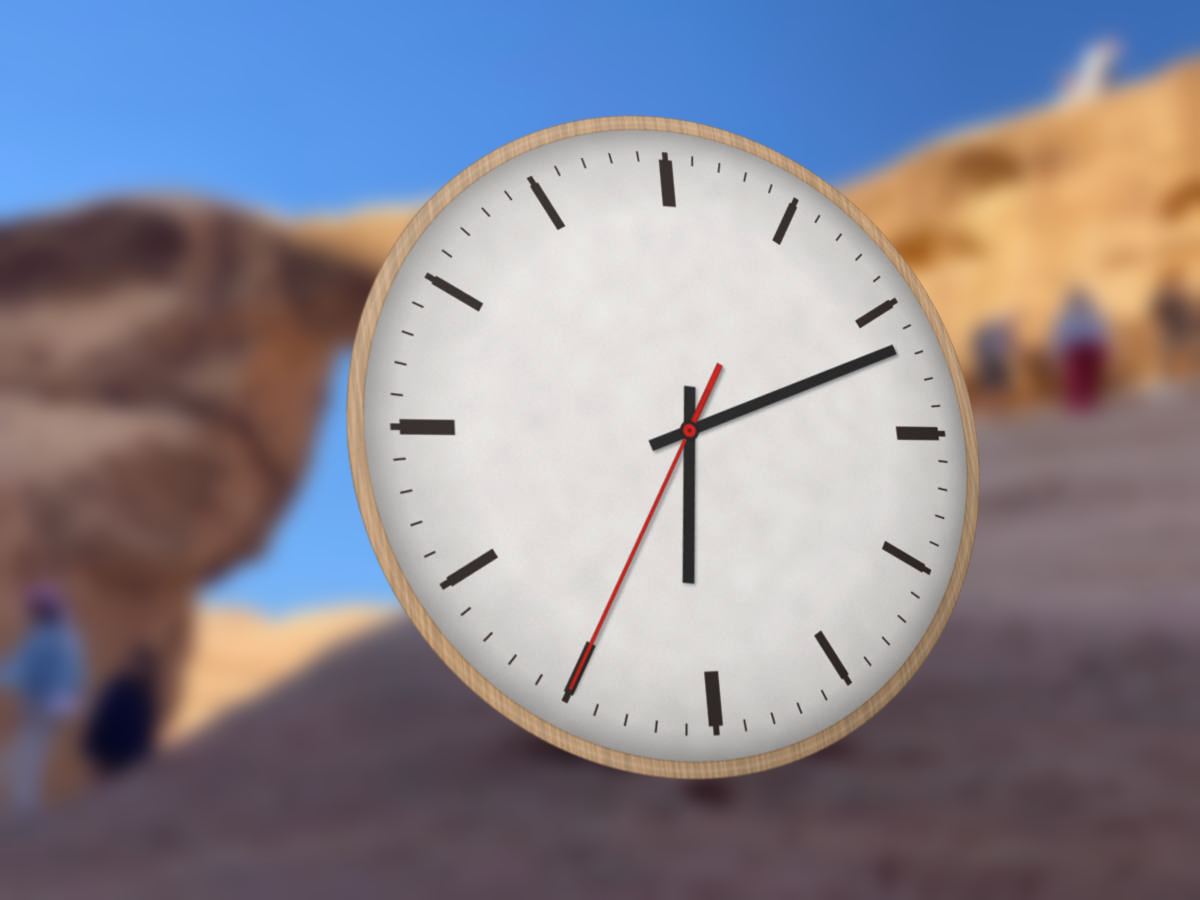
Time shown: 6:11:35
